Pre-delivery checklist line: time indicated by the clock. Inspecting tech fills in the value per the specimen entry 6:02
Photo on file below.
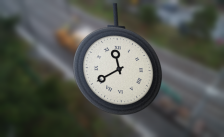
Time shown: 11:40
